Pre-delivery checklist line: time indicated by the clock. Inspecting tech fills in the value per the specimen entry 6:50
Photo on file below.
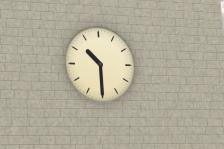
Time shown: 10:30
